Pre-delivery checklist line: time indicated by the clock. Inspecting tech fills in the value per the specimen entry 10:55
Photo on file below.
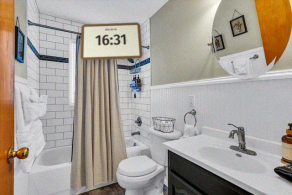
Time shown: 16:31
